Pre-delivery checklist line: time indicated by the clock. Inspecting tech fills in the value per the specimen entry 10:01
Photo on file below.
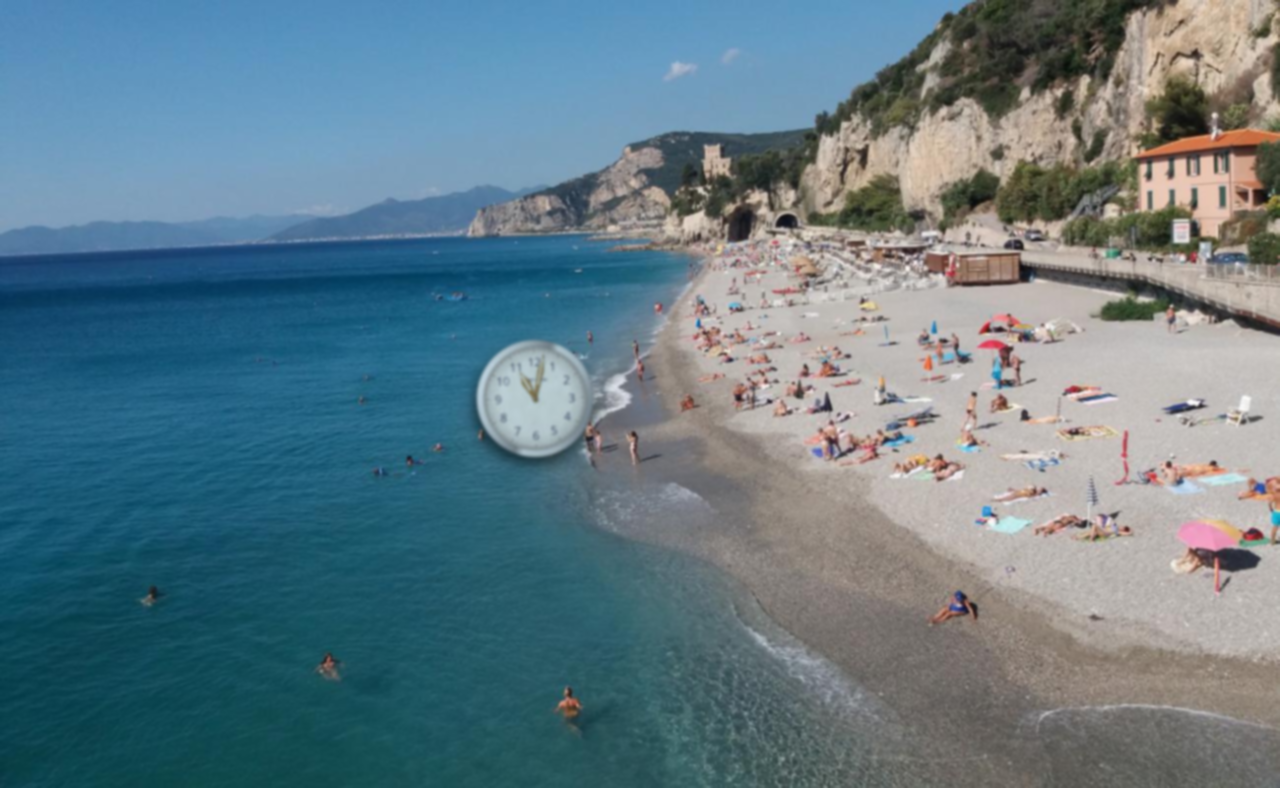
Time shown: 11:02
